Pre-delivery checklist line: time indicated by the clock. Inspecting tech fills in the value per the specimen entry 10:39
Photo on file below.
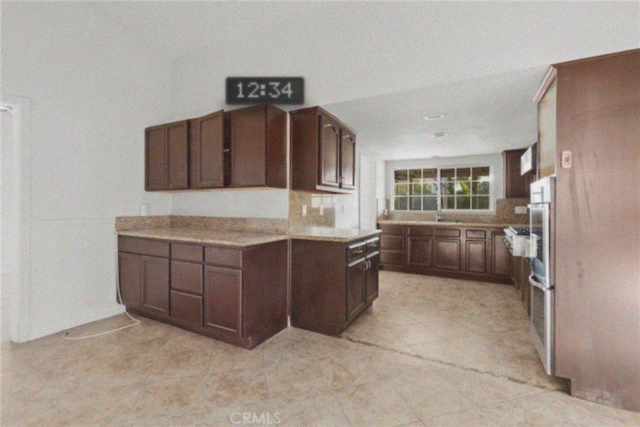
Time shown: 12:34
